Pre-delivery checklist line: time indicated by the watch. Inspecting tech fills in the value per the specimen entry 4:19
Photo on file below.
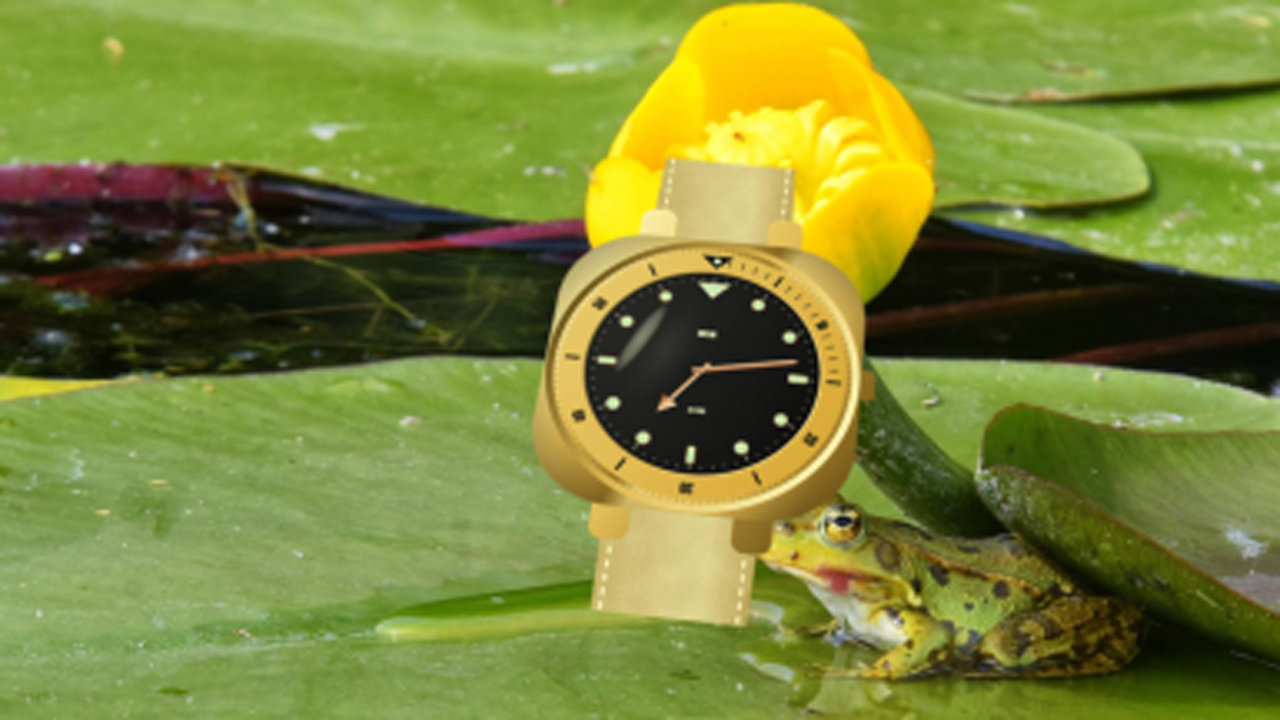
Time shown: 7:13
